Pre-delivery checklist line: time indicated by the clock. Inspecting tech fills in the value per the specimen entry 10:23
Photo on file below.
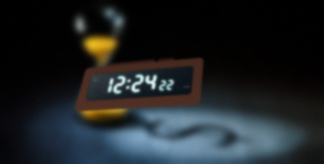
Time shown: 12:24
